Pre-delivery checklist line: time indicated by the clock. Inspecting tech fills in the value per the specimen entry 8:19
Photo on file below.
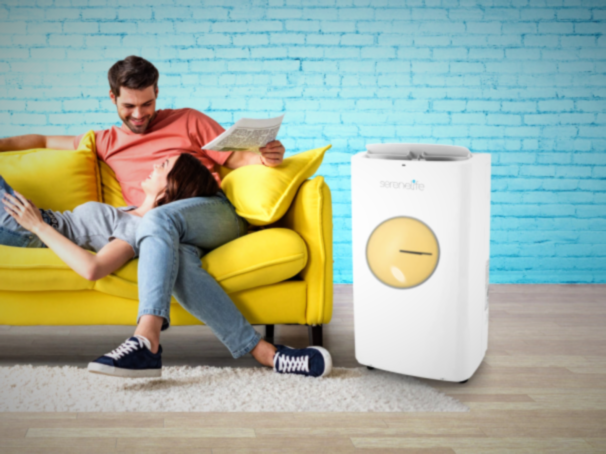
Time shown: 3:16
